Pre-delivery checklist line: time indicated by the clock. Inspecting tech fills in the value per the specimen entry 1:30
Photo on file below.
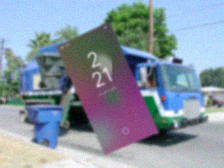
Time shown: 2:21
